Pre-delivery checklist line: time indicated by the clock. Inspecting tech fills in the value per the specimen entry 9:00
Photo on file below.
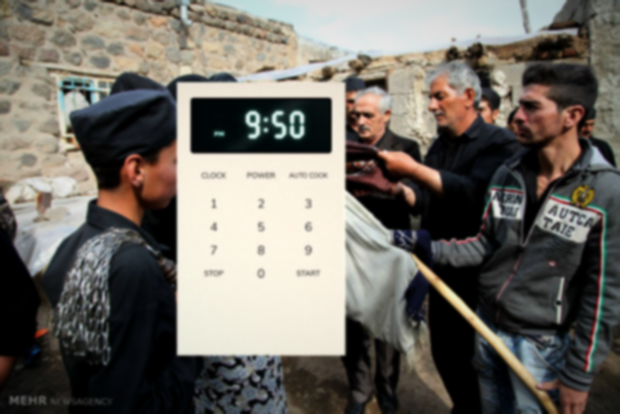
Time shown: 9:50
